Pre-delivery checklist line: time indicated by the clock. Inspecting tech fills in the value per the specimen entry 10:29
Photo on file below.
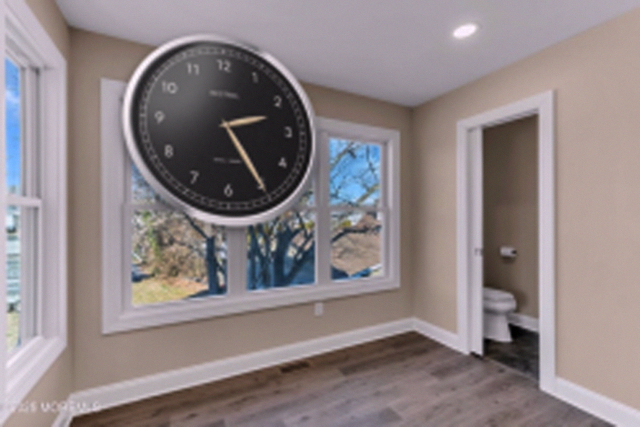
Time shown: 2:25
